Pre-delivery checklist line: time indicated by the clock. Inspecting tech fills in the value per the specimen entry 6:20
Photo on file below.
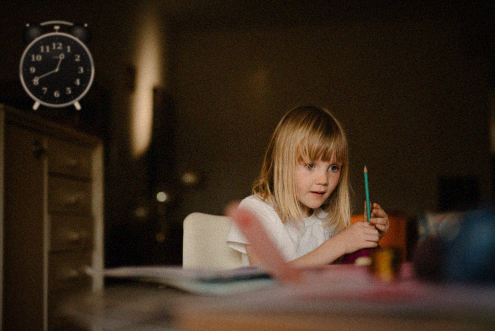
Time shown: 12:41
